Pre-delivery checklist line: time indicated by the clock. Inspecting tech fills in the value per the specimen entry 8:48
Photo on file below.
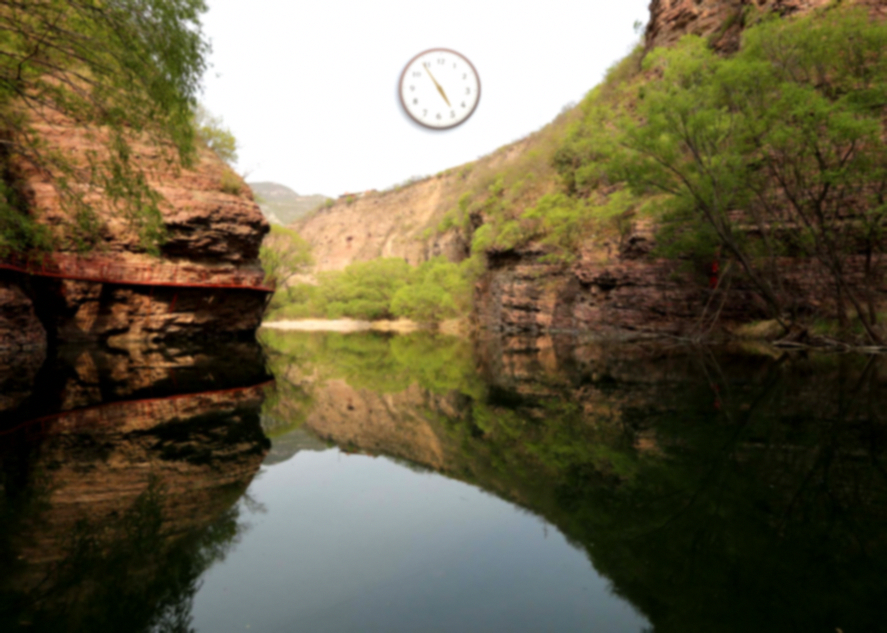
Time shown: 4:54
